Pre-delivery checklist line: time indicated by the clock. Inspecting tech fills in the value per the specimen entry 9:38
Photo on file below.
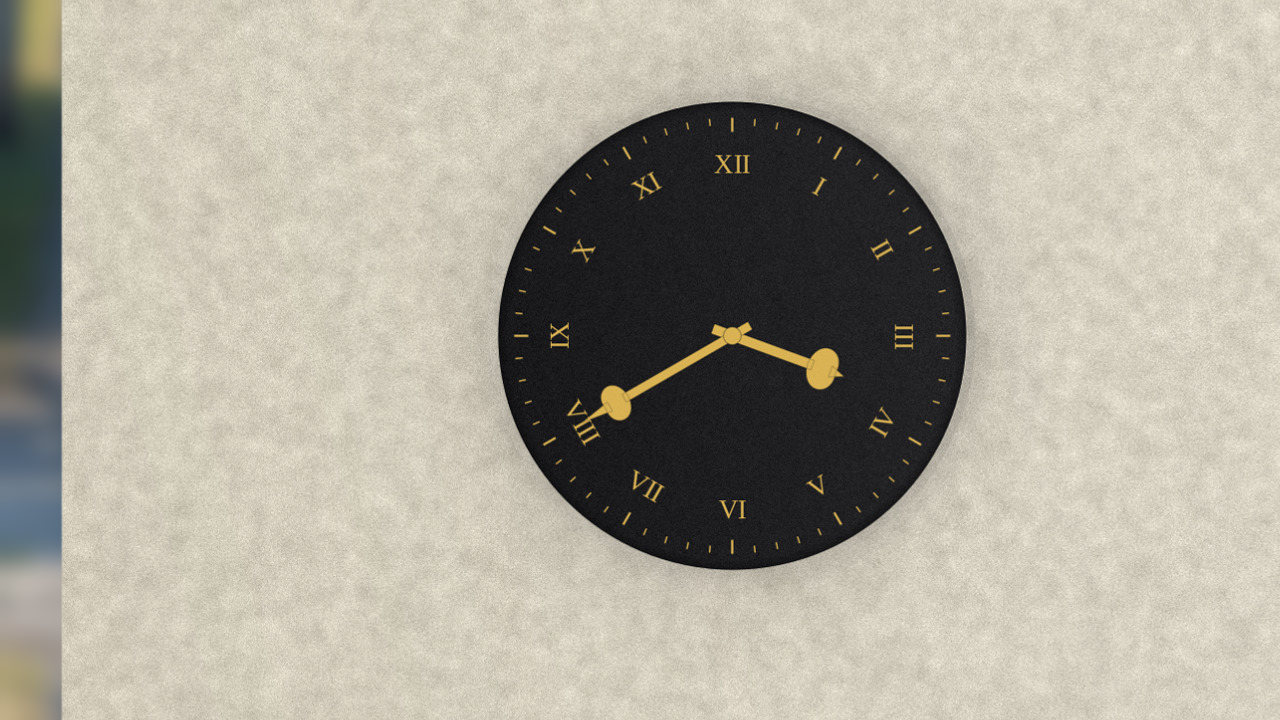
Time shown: 3:40
